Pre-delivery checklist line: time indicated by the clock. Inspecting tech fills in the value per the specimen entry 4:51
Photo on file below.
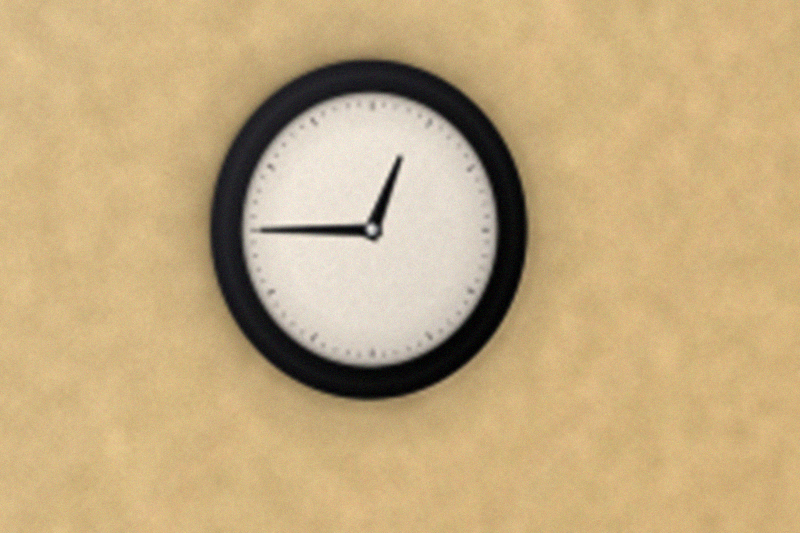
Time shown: 12:45
